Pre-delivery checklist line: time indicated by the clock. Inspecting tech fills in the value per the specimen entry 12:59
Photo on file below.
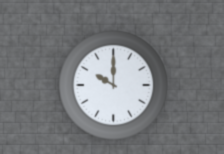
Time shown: 10:00
